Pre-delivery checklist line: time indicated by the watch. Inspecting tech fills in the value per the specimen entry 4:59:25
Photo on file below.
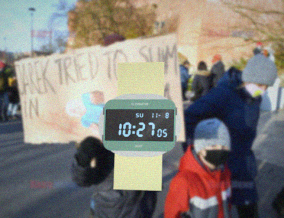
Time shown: 10:27:05
